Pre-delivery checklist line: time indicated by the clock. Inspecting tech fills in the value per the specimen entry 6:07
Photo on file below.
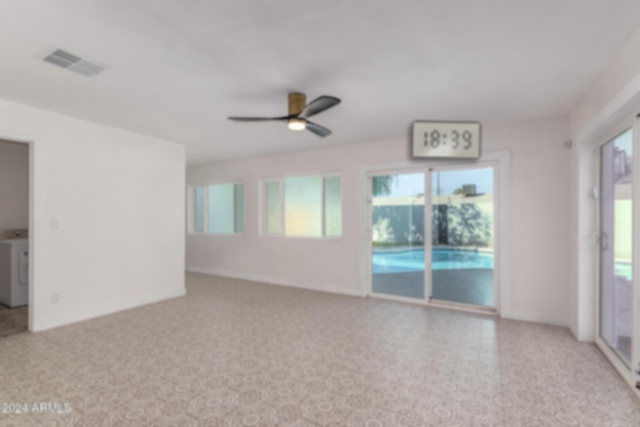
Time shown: 18:39
